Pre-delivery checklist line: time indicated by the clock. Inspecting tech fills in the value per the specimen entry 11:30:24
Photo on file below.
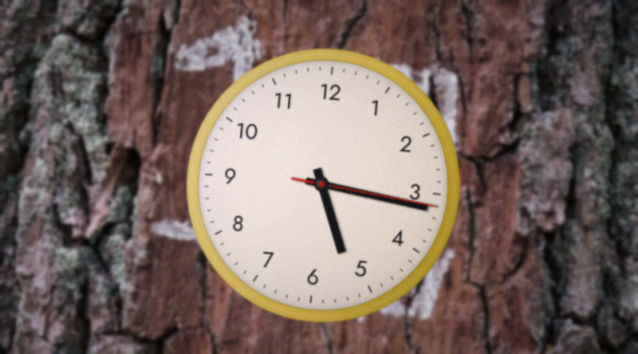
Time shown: 5:16:16
